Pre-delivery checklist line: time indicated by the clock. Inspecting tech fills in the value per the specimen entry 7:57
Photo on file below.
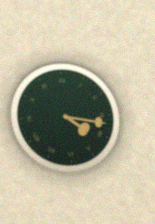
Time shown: 4:17
